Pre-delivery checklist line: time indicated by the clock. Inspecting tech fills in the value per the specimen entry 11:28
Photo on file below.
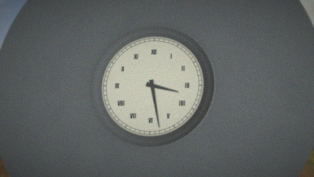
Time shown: 3:28
